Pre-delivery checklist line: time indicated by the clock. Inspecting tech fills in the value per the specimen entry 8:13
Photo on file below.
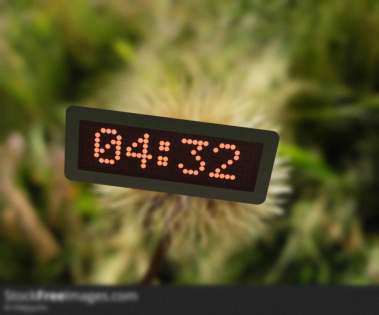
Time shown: 4:32
